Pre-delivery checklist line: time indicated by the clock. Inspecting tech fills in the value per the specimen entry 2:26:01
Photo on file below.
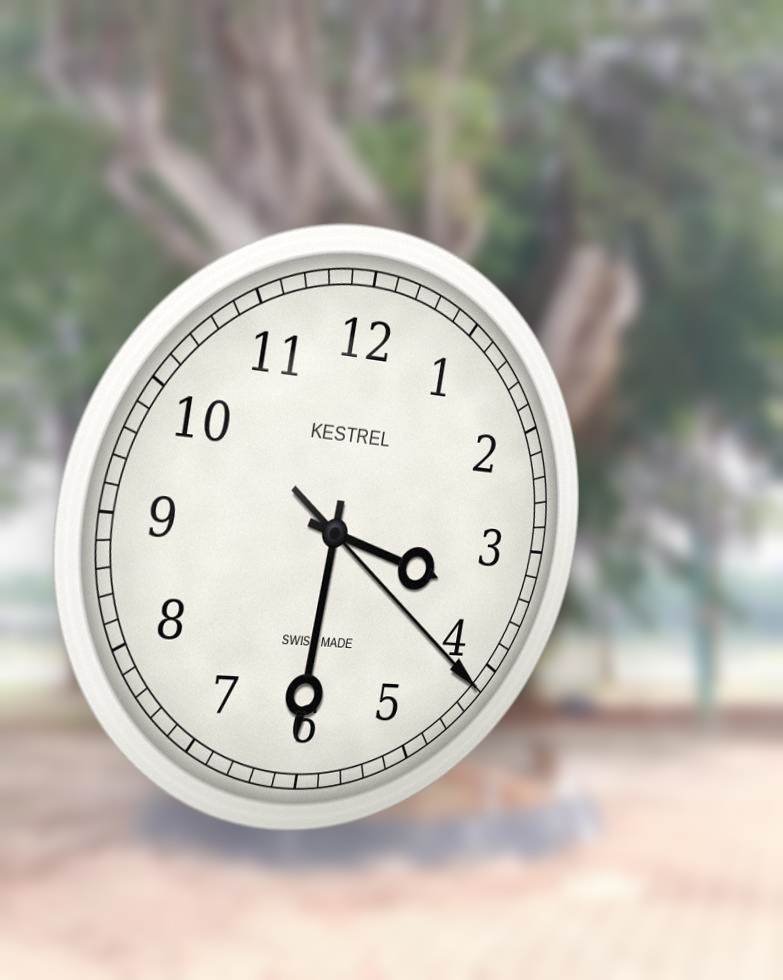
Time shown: 3:30:21
